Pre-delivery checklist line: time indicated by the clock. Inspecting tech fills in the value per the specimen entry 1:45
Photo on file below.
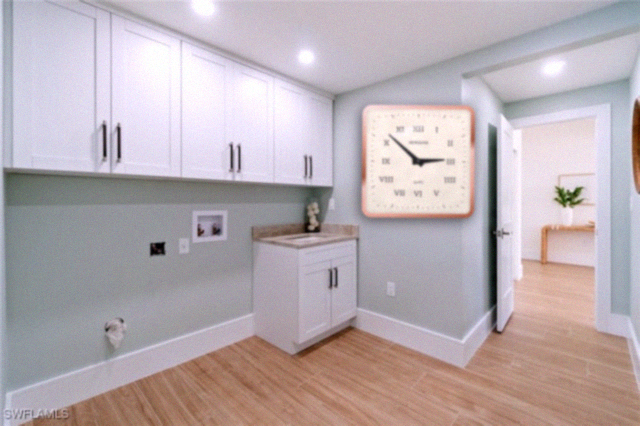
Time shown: 2:52
